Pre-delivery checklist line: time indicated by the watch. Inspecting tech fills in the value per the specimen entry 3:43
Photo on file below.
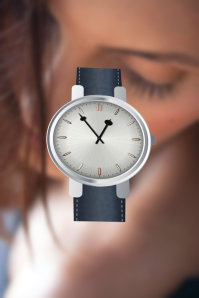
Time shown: 12:54
